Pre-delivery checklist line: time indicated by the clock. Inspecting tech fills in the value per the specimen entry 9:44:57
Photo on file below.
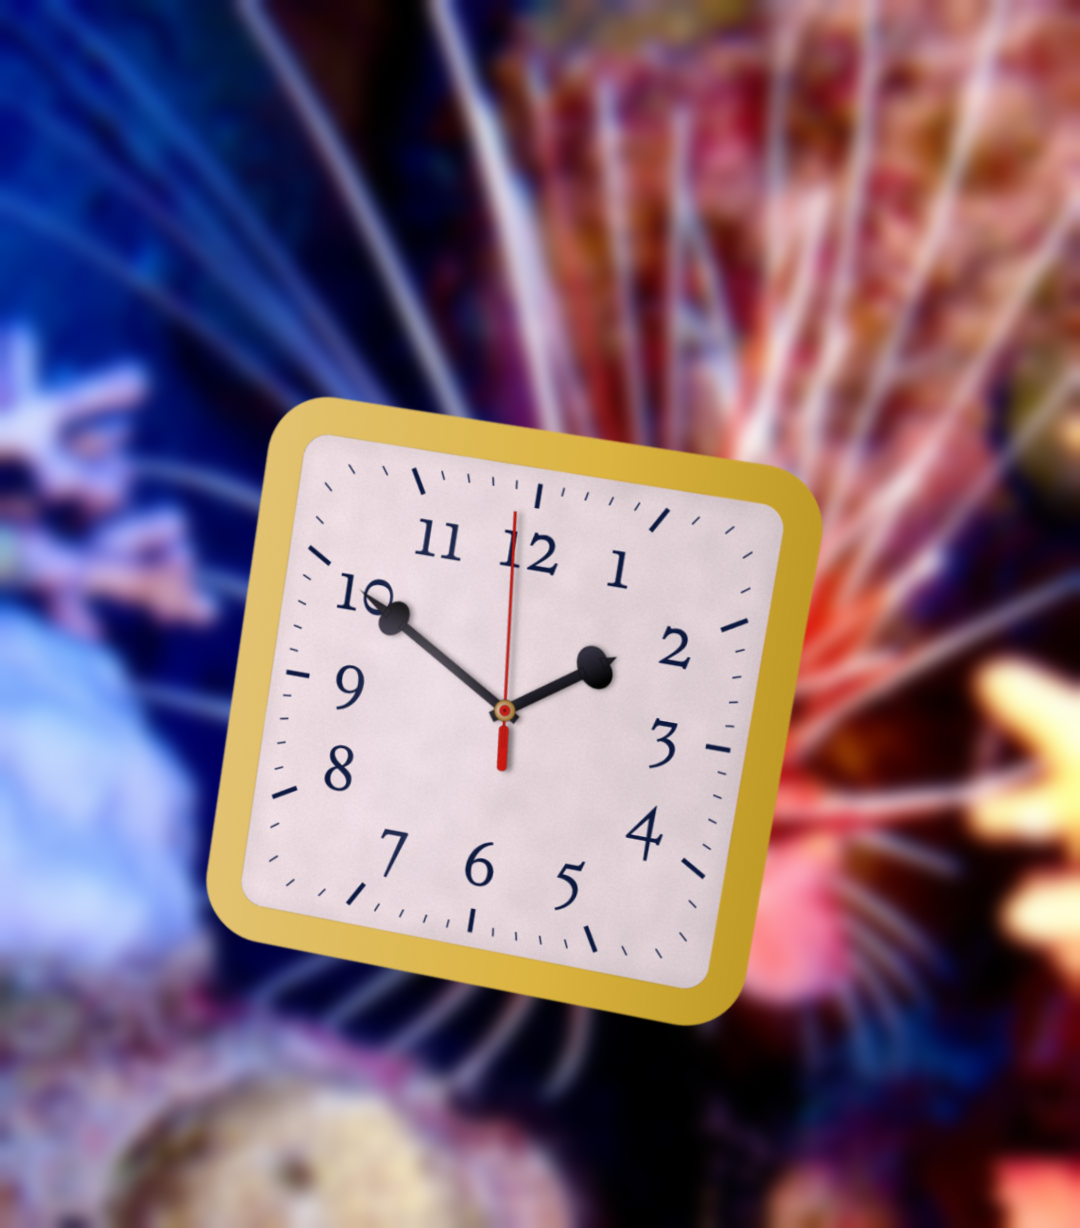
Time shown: 1:49:59
